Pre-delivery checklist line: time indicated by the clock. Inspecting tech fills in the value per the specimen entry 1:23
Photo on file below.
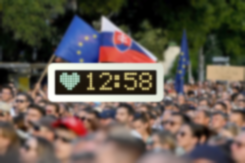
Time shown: 12:58
